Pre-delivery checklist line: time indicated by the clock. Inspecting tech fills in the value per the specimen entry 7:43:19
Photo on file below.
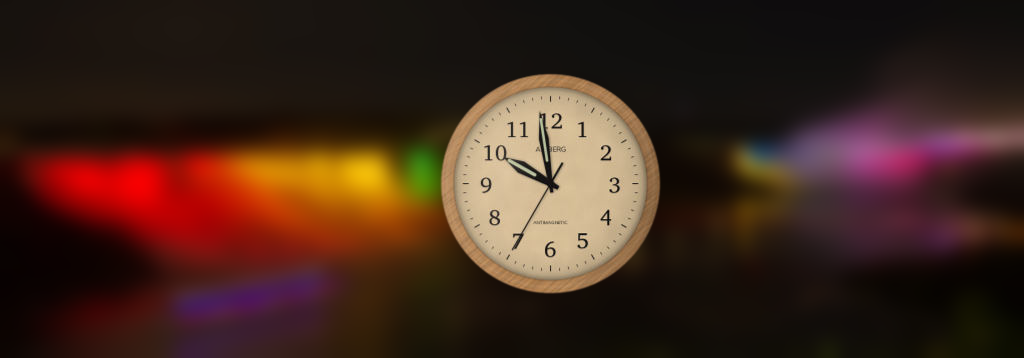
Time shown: 9:58:35
